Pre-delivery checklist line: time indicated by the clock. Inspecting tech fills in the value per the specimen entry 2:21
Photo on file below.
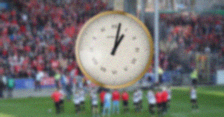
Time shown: 1:02
